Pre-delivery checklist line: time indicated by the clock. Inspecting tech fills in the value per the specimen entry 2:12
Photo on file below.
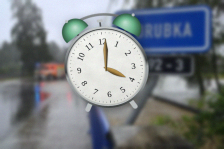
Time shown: 4:01
